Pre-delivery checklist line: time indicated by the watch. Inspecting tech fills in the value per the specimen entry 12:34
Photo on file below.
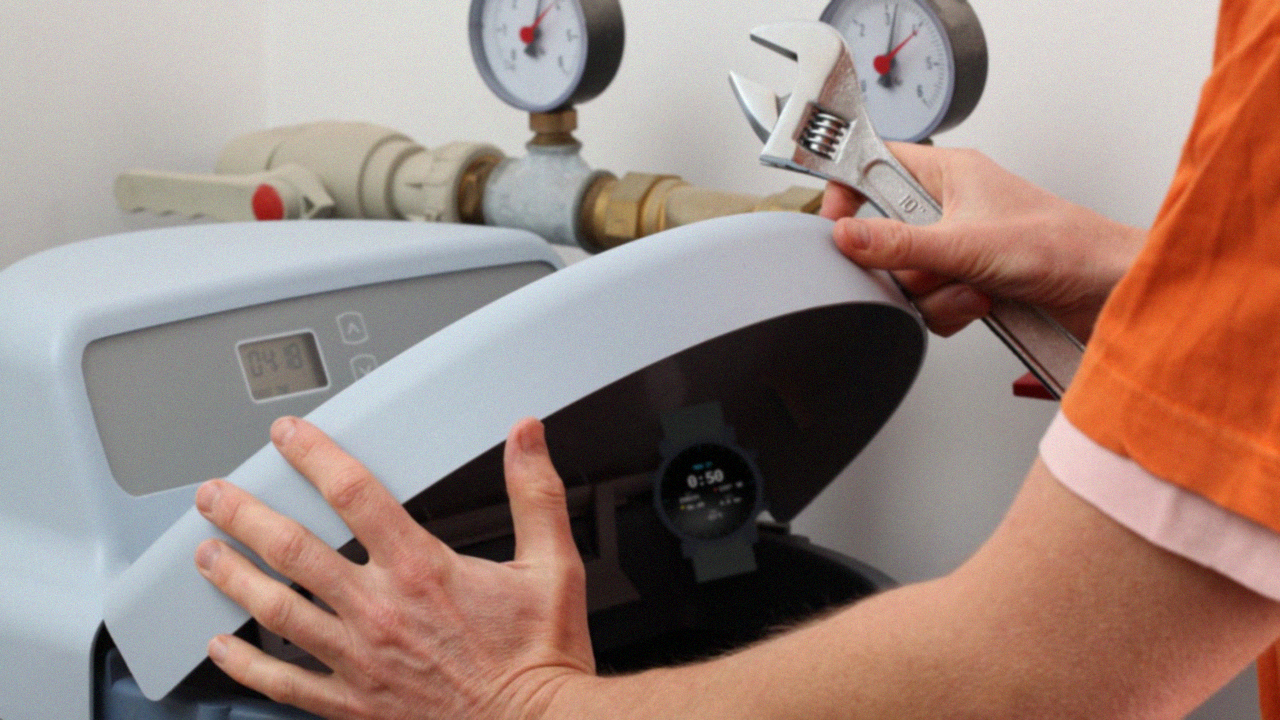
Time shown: 0:50
